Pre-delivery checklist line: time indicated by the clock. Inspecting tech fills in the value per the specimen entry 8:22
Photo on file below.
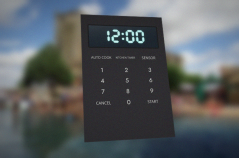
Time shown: 12:00
